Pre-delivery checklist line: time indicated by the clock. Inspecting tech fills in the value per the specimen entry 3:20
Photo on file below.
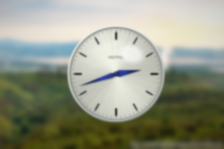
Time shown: 2:42
